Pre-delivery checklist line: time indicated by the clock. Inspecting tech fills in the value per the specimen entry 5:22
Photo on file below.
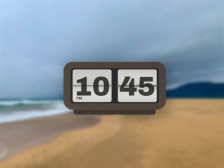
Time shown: 10:45
